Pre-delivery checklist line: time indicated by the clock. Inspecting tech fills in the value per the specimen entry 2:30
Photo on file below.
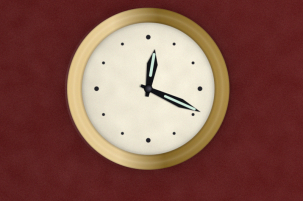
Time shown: 12:19
